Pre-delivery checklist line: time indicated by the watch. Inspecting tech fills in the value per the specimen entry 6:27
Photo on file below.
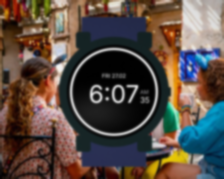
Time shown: 6:07
